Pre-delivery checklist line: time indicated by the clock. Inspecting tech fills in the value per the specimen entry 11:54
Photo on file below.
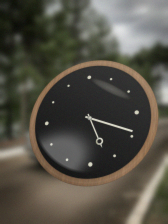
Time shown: 5:19
